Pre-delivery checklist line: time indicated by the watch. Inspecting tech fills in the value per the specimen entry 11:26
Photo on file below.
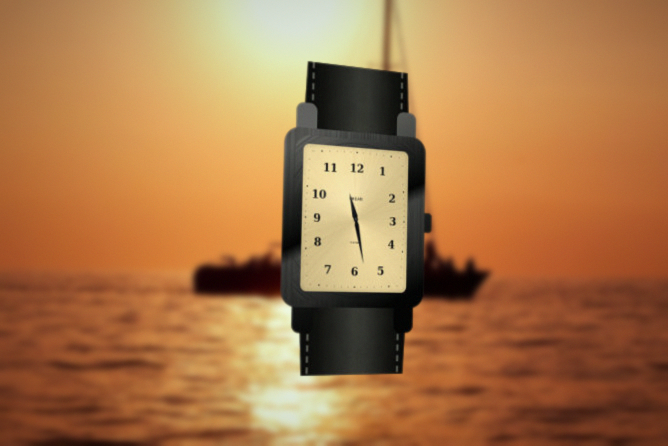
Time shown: 11:28
